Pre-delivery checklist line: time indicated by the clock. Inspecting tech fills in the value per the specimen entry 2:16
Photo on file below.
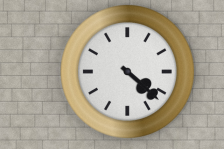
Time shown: 4:22
